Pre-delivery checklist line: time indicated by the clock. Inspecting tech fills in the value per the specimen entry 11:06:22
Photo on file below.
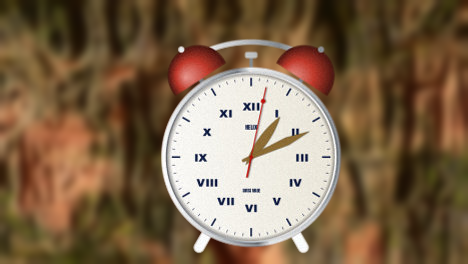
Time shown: 1:11:02
